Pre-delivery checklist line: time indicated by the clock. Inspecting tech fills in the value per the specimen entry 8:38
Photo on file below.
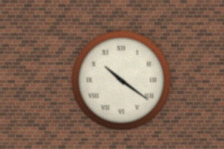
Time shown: 10:21
